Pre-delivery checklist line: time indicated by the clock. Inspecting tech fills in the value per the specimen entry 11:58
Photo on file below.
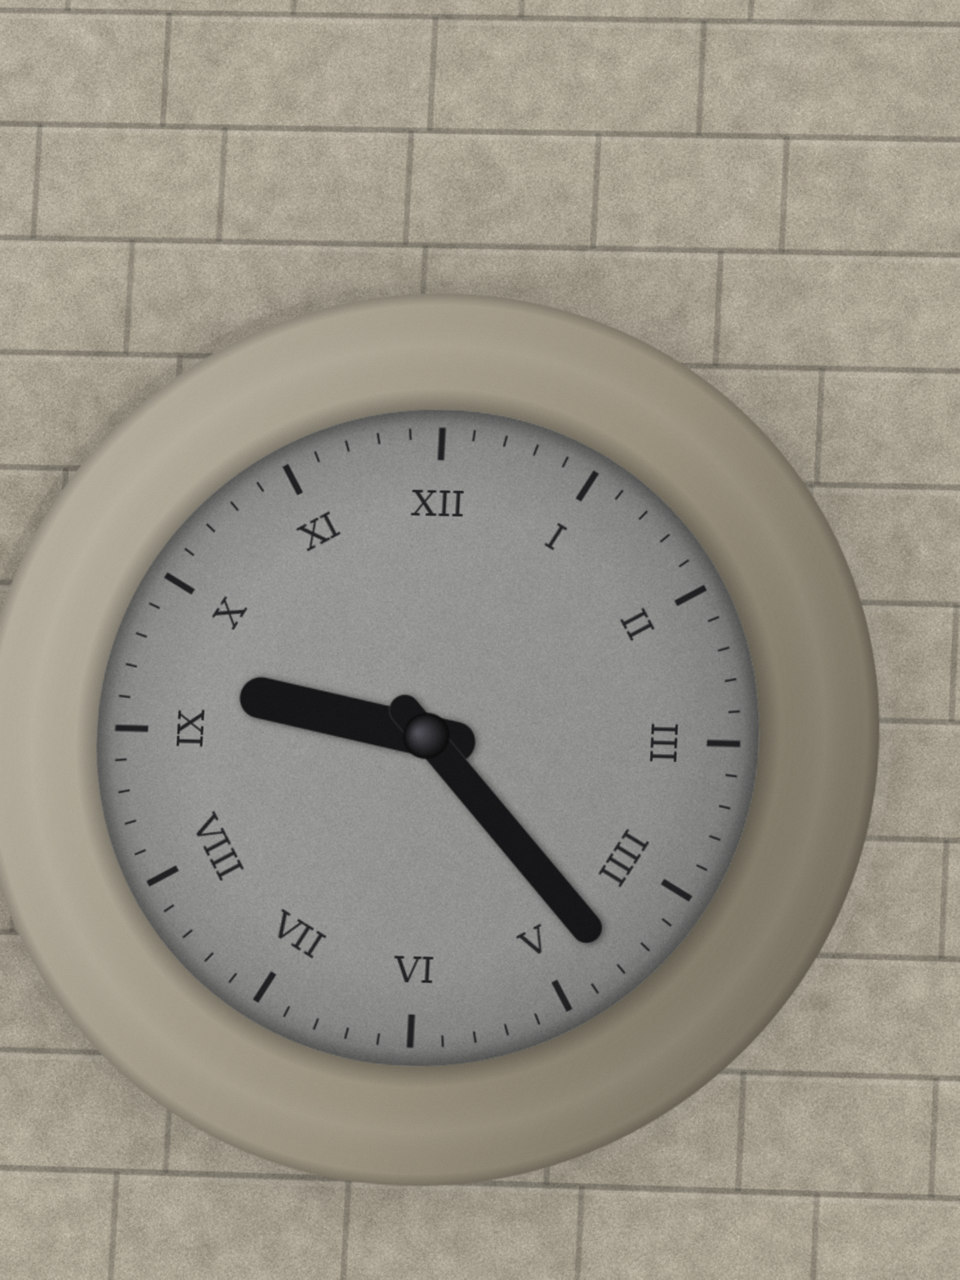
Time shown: 9:23
